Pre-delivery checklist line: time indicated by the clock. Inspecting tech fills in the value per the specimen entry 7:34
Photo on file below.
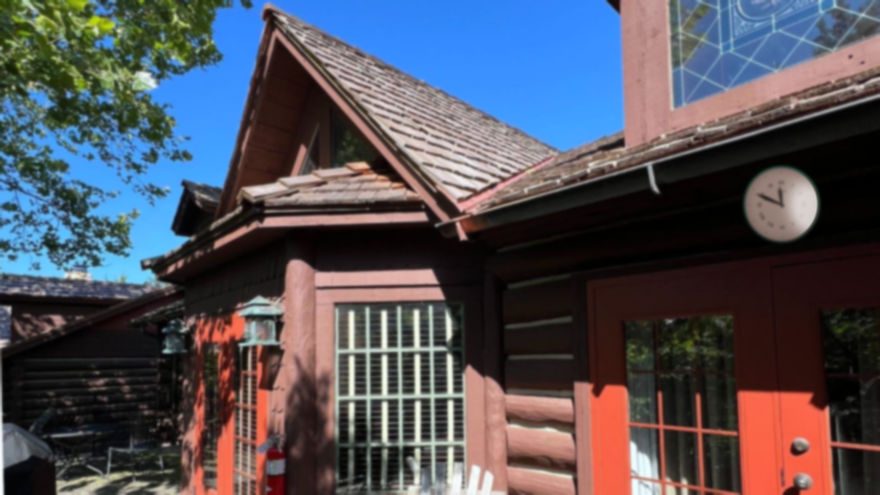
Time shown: 11:49
